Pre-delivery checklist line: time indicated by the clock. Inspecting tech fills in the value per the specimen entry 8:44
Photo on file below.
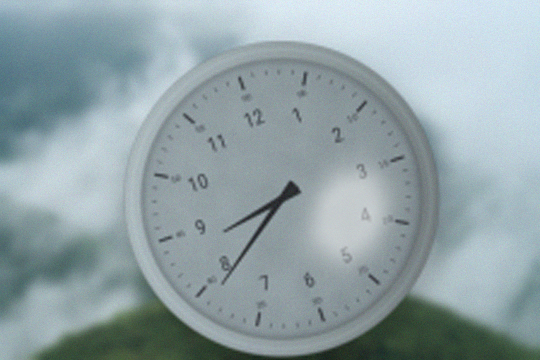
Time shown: 8:39
